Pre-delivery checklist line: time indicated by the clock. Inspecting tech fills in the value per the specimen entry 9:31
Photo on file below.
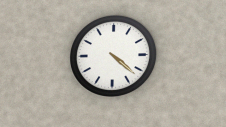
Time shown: 4:22
